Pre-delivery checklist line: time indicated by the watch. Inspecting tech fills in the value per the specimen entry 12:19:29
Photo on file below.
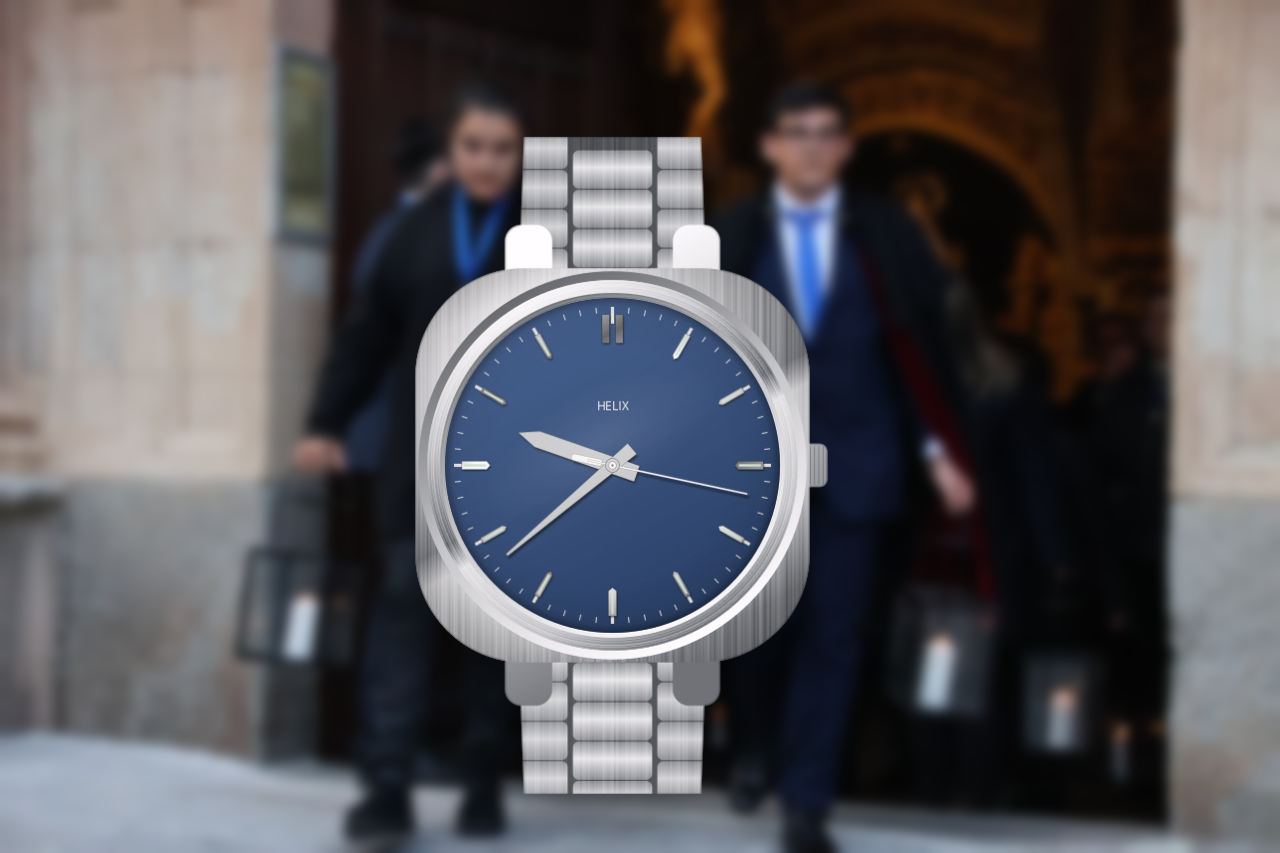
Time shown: 9:38:17
